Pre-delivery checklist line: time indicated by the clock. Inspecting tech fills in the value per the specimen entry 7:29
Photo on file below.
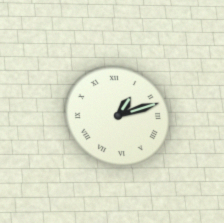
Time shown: 1:12
